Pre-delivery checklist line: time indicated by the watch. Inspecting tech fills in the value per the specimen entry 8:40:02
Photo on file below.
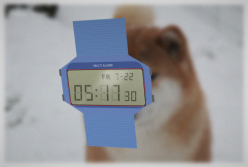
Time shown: 5:17:30
